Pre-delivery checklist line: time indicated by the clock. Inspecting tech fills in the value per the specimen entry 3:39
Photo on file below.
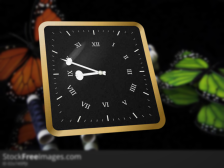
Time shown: 8:49
